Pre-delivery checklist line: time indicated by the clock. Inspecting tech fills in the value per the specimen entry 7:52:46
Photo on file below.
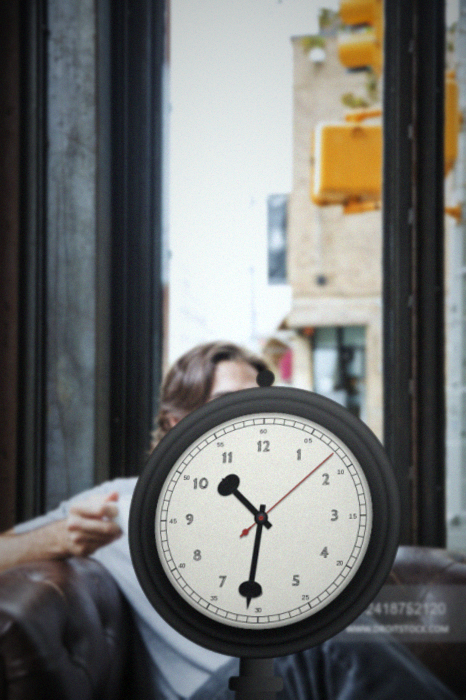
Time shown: 10:31:08
